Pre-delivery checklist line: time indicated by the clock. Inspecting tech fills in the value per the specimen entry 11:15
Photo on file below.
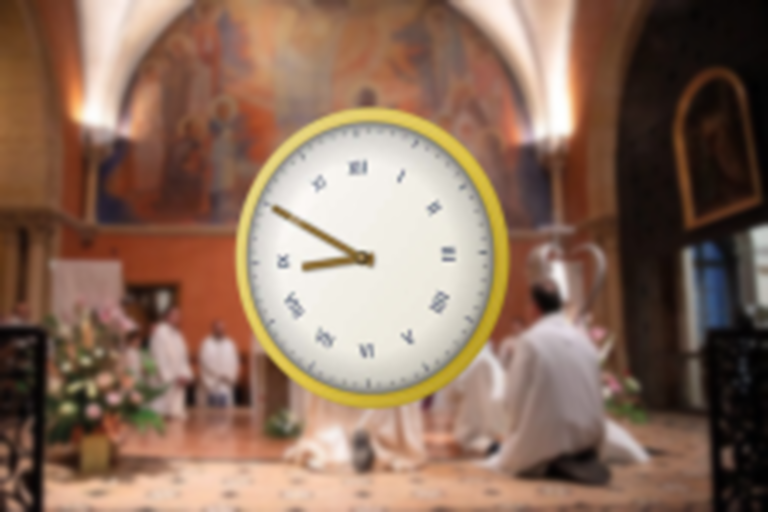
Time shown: 8:50
